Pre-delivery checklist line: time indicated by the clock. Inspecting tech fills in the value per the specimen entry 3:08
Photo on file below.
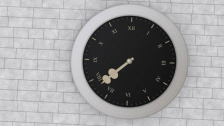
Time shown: 7:38
